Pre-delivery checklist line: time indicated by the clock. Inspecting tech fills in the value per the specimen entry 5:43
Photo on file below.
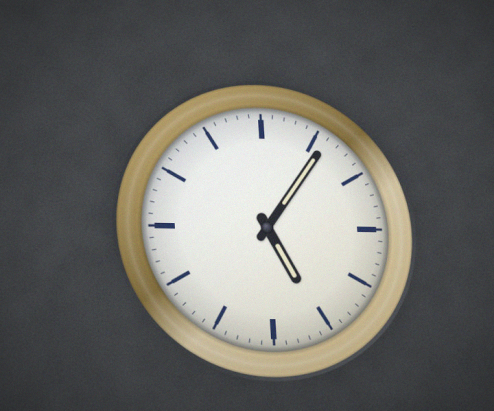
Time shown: 5:06
